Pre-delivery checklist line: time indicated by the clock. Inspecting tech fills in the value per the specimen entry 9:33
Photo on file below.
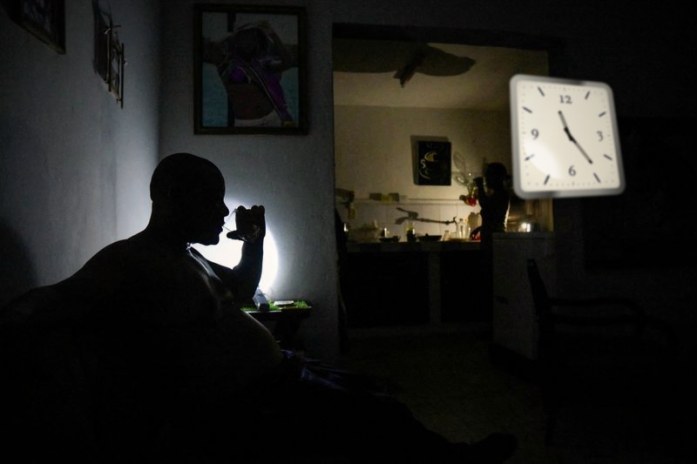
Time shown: 11:24
